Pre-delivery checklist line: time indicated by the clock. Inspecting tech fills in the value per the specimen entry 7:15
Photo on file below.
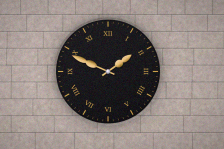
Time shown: 1:49
